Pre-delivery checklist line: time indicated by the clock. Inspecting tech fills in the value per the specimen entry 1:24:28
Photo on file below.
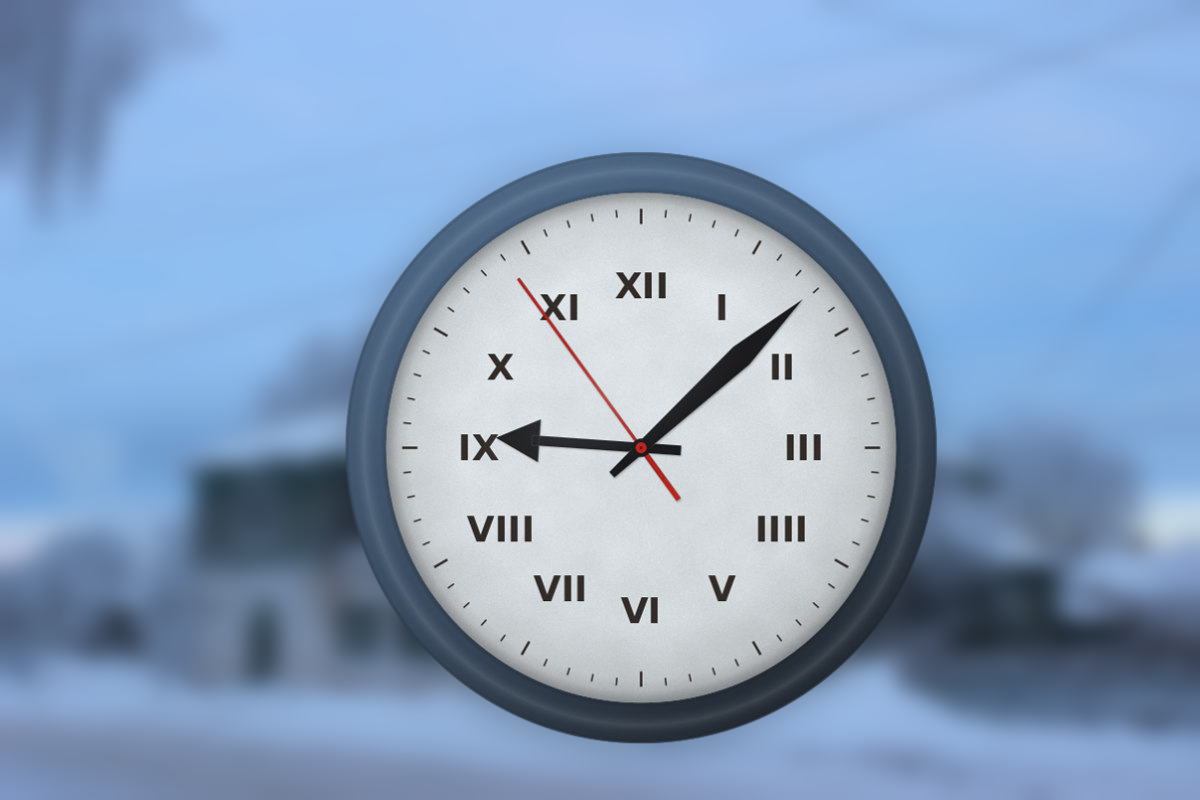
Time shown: 9:07:54
